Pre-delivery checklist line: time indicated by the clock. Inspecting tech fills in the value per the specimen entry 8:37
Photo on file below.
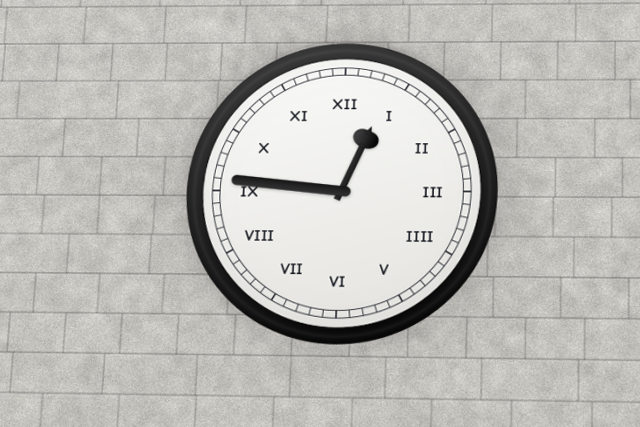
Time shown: 12:46
